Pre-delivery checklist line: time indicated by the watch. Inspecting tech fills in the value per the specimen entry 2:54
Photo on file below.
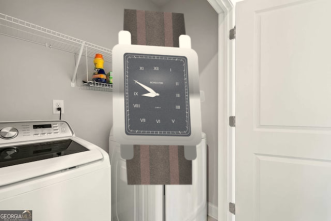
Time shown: 8:50
